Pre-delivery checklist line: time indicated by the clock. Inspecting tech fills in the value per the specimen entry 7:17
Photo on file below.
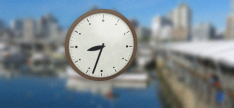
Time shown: 8:33
